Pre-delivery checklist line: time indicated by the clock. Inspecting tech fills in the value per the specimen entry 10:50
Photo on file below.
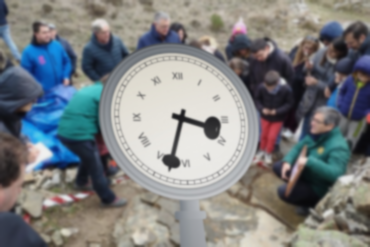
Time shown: 3:33
